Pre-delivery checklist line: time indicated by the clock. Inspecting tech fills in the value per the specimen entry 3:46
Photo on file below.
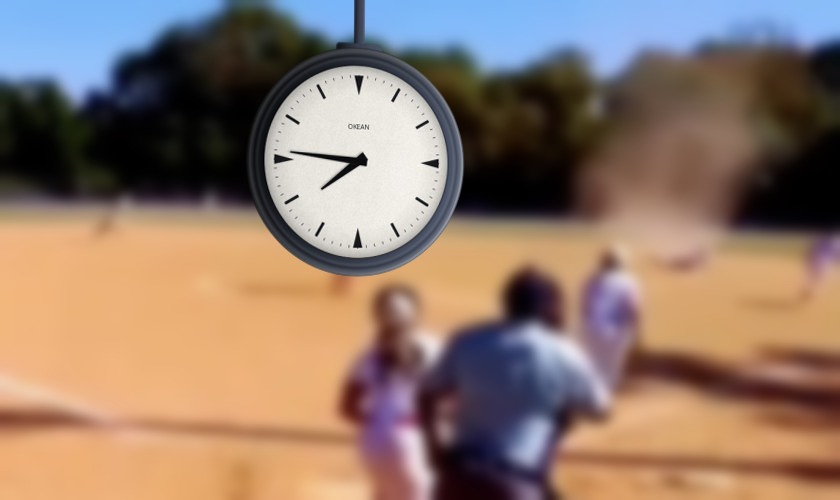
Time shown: 7:46
